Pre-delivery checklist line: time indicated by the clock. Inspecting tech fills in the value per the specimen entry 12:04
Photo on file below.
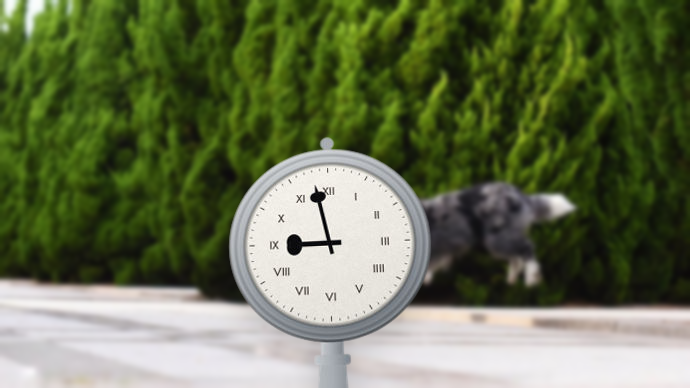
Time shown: 8:58
